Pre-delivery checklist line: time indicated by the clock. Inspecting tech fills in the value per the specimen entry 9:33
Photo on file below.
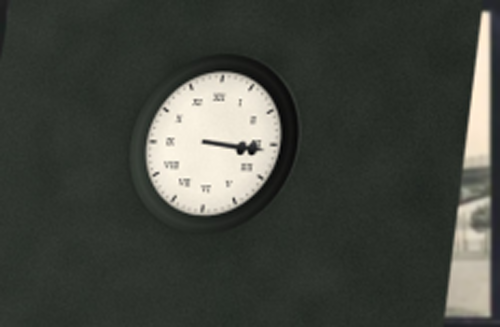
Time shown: 3:16
